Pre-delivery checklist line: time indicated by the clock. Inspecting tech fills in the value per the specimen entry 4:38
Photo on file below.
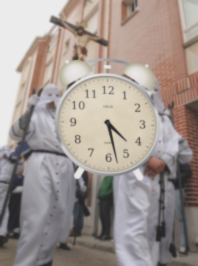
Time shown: 4:28
